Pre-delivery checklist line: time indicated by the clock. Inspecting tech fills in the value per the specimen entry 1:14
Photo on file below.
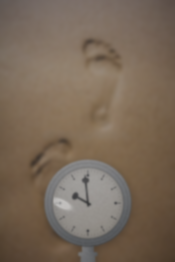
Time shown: 9:59
